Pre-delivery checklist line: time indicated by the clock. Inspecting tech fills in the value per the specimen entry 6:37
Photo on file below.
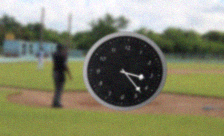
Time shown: 3:23
